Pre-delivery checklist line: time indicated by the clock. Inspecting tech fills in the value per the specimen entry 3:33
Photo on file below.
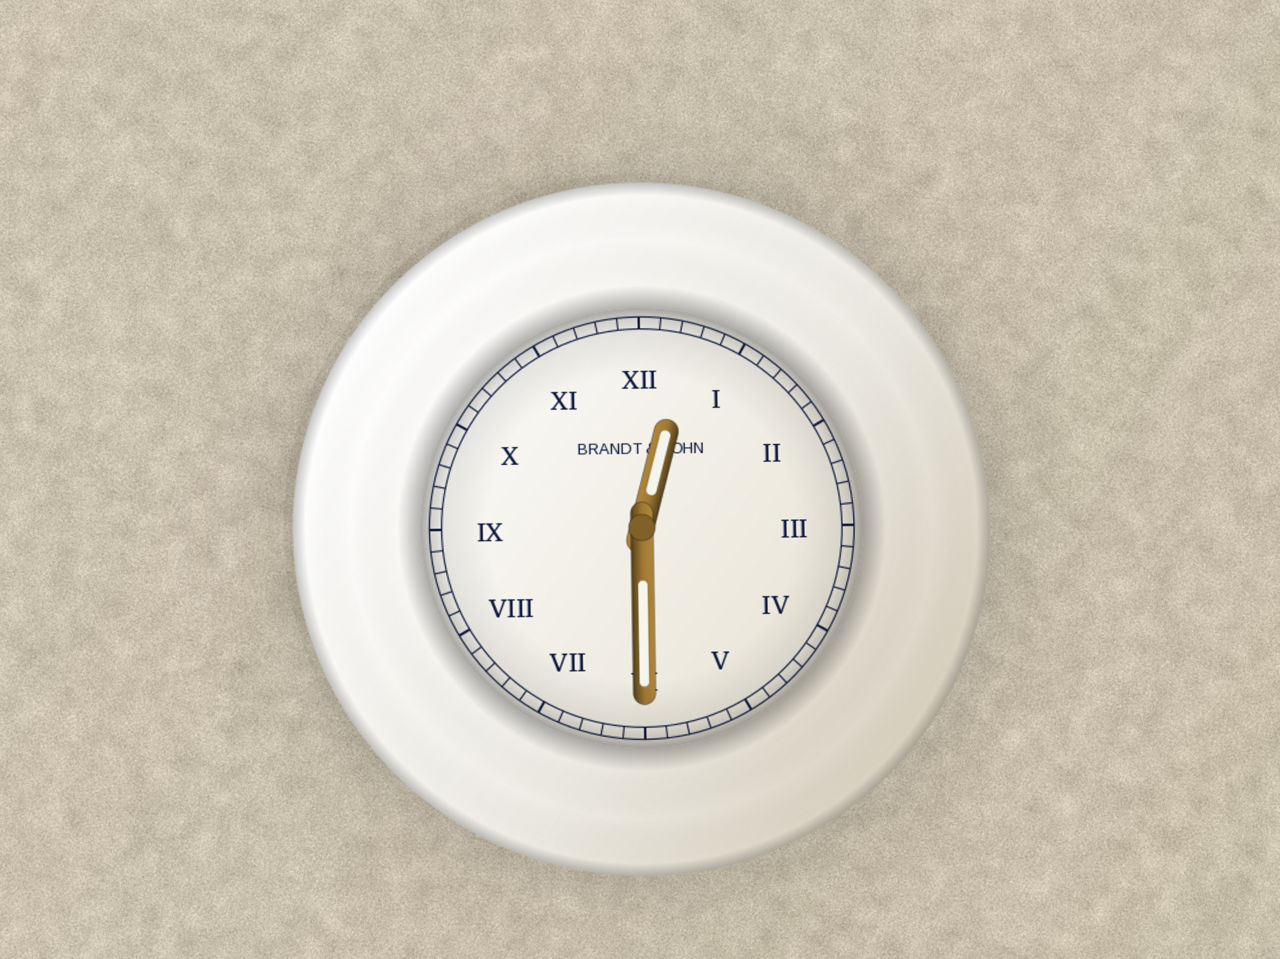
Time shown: 12:30
